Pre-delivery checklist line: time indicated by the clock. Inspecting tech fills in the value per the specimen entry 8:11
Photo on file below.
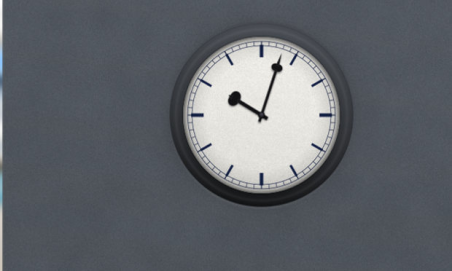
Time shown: 10:03
